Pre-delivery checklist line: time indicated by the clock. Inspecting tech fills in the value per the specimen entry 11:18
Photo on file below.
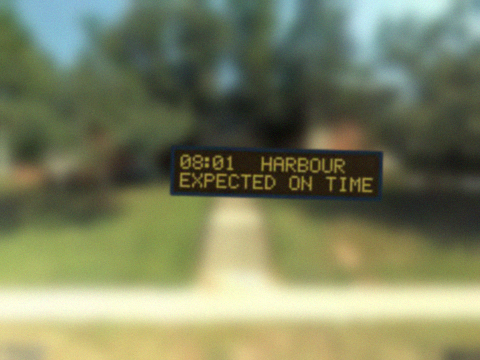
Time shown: 8:01
